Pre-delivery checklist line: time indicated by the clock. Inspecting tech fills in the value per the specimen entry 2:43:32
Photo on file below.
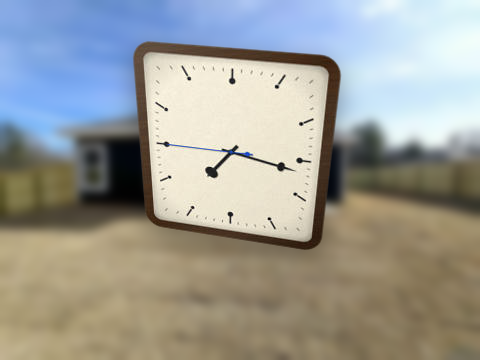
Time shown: 7:16:45
